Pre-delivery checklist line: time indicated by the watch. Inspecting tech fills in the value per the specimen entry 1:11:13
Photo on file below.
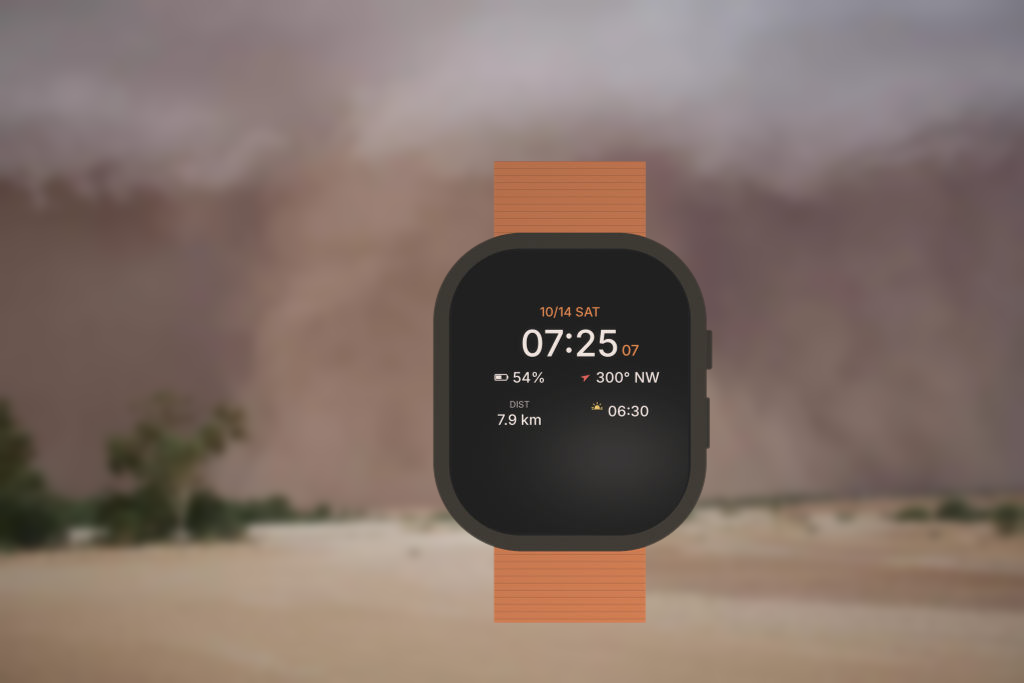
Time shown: 7:25:07
